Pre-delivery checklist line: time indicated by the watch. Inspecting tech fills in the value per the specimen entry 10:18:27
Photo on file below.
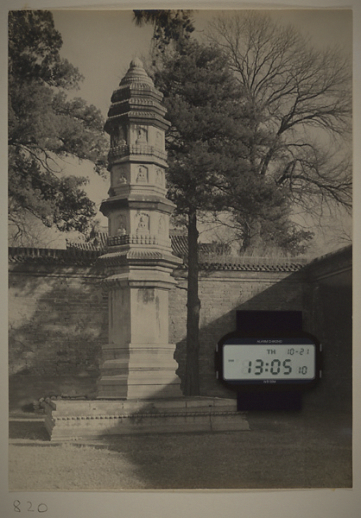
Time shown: 13:05:10
